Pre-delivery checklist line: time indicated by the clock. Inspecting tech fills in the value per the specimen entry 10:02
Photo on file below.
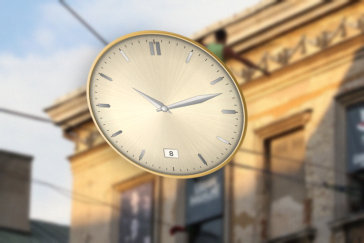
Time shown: 10:12
